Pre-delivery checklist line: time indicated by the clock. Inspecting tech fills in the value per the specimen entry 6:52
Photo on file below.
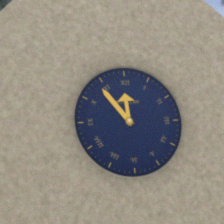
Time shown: 11:54
